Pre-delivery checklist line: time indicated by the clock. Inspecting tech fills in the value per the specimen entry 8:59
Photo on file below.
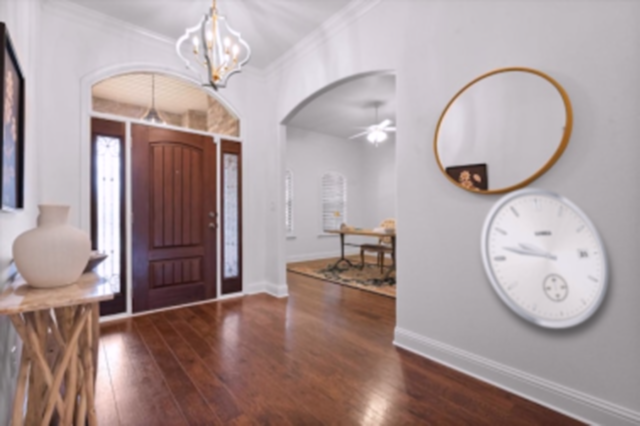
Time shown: 9:47
